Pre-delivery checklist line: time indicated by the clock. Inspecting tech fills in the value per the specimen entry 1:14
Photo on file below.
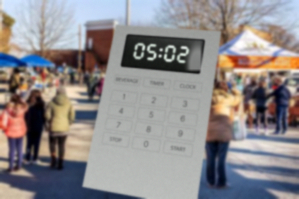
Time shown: 5:02
